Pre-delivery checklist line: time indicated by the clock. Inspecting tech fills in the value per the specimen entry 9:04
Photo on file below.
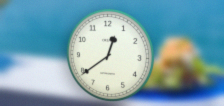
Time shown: 12:39
